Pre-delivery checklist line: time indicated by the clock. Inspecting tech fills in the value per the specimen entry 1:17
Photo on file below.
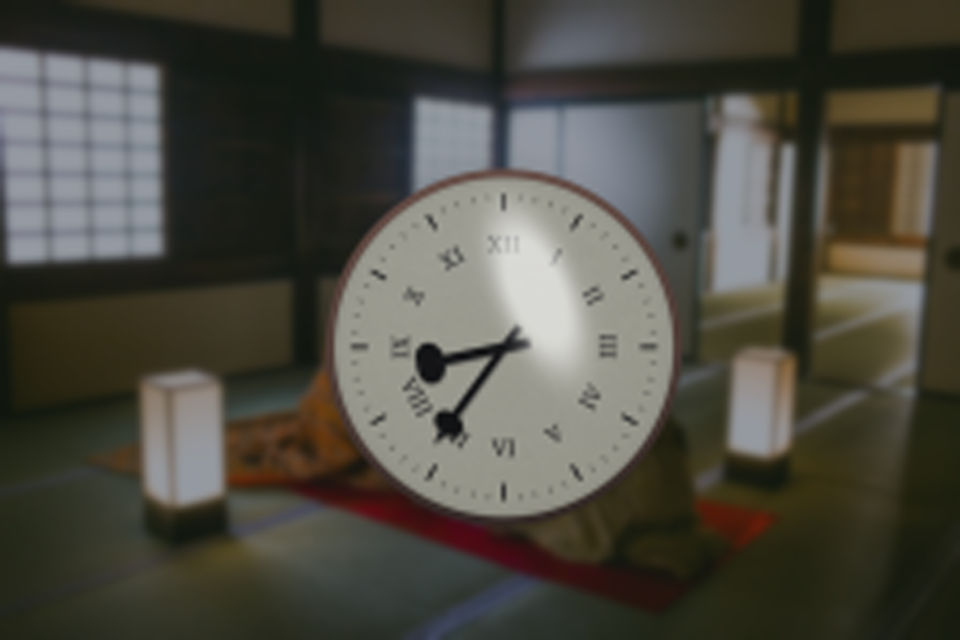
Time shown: 8:36
